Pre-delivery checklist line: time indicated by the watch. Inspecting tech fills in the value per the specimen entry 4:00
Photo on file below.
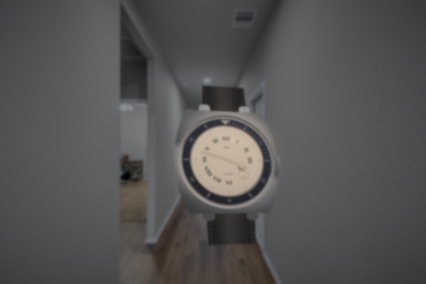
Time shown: 3:48
